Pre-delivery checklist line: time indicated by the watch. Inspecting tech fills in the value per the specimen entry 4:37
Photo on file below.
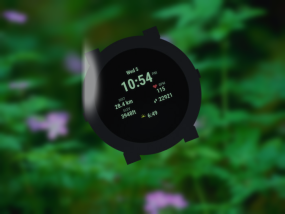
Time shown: 10:54
